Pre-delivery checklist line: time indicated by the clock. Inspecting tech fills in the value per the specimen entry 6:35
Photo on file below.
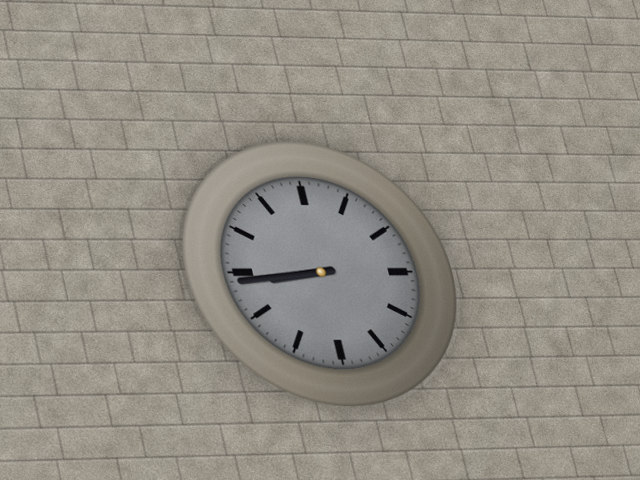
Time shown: 8:44
